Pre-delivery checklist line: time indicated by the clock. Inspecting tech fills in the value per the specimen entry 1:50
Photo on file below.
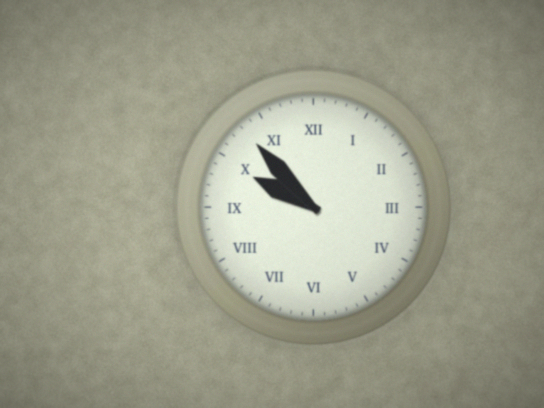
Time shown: 9:53
